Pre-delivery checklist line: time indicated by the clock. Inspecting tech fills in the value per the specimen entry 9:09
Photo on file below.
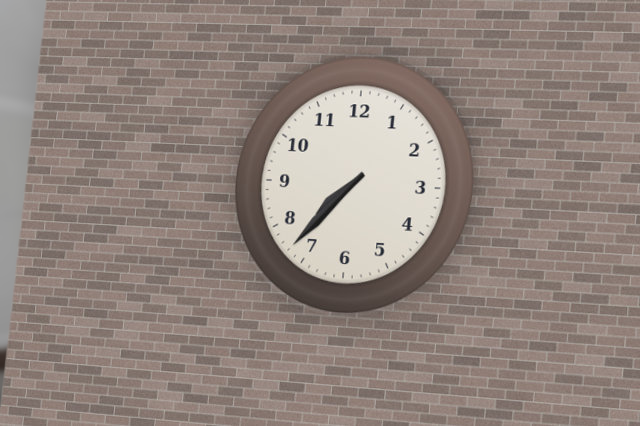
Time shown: 7:37
